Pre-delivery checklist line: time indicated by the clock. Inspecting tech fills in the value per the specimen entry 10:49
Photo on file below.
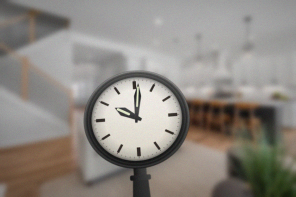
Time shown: 10:01
